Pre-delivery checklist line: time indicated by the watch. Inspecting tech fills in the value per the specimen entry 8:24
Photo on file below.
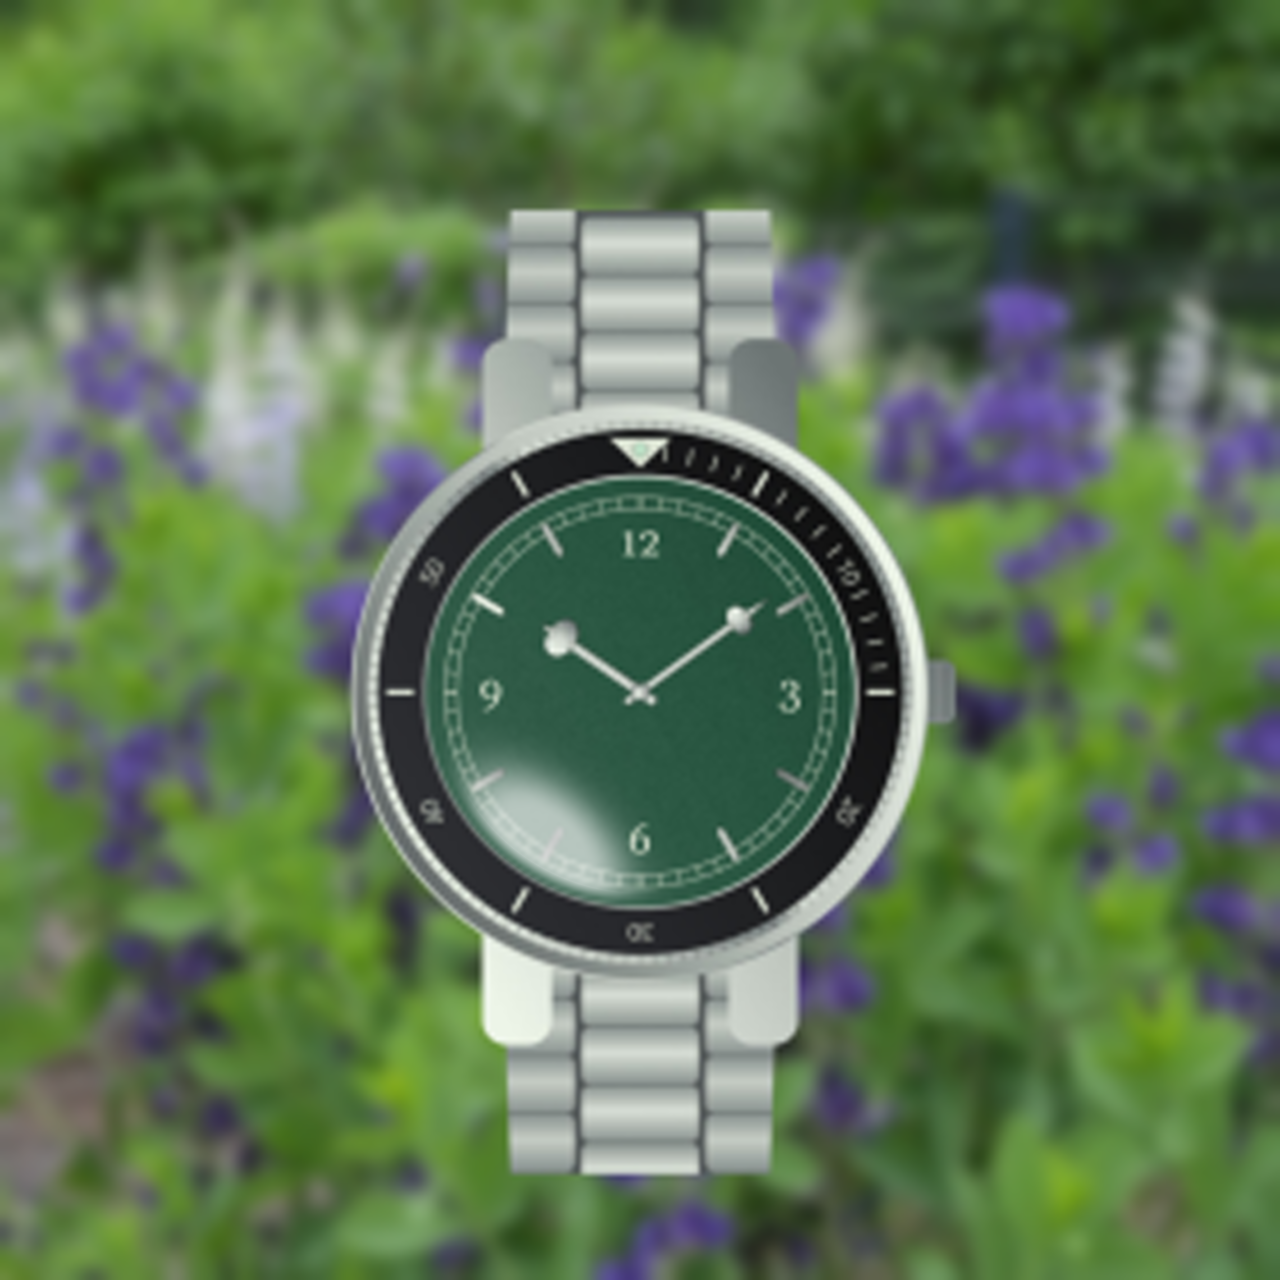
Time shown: 10:09
